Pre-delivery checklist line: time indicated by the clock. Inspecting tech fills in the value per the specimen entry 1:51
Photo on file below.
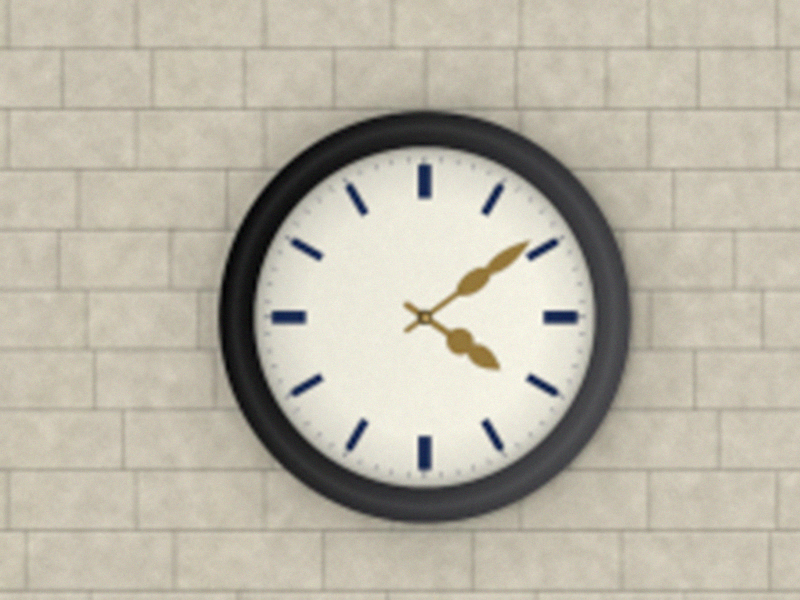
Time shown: 4:09
